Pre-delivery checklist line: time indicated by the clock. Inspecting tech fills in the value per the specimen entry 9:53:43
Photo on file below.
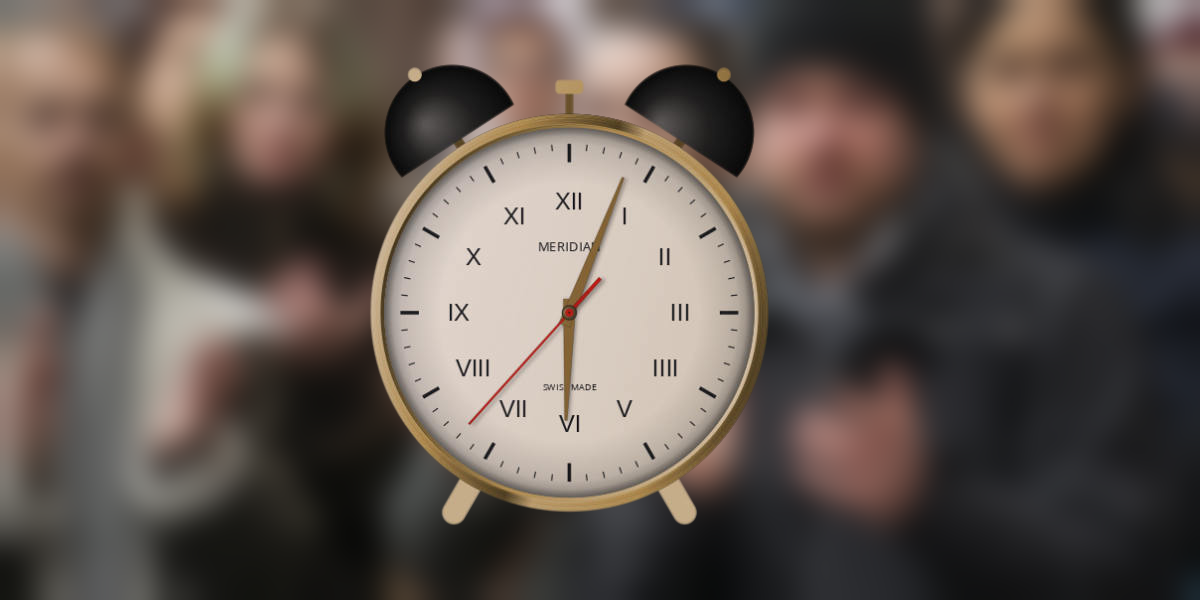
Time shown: 6:03:37
